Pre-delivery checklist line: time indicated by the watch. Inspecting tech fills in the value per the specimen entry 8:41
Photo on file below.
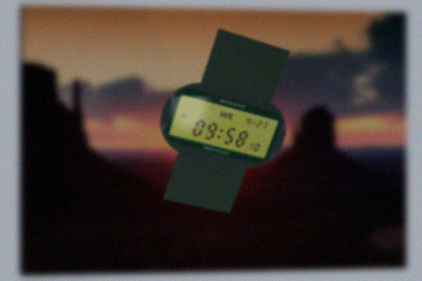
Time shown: 9:58
